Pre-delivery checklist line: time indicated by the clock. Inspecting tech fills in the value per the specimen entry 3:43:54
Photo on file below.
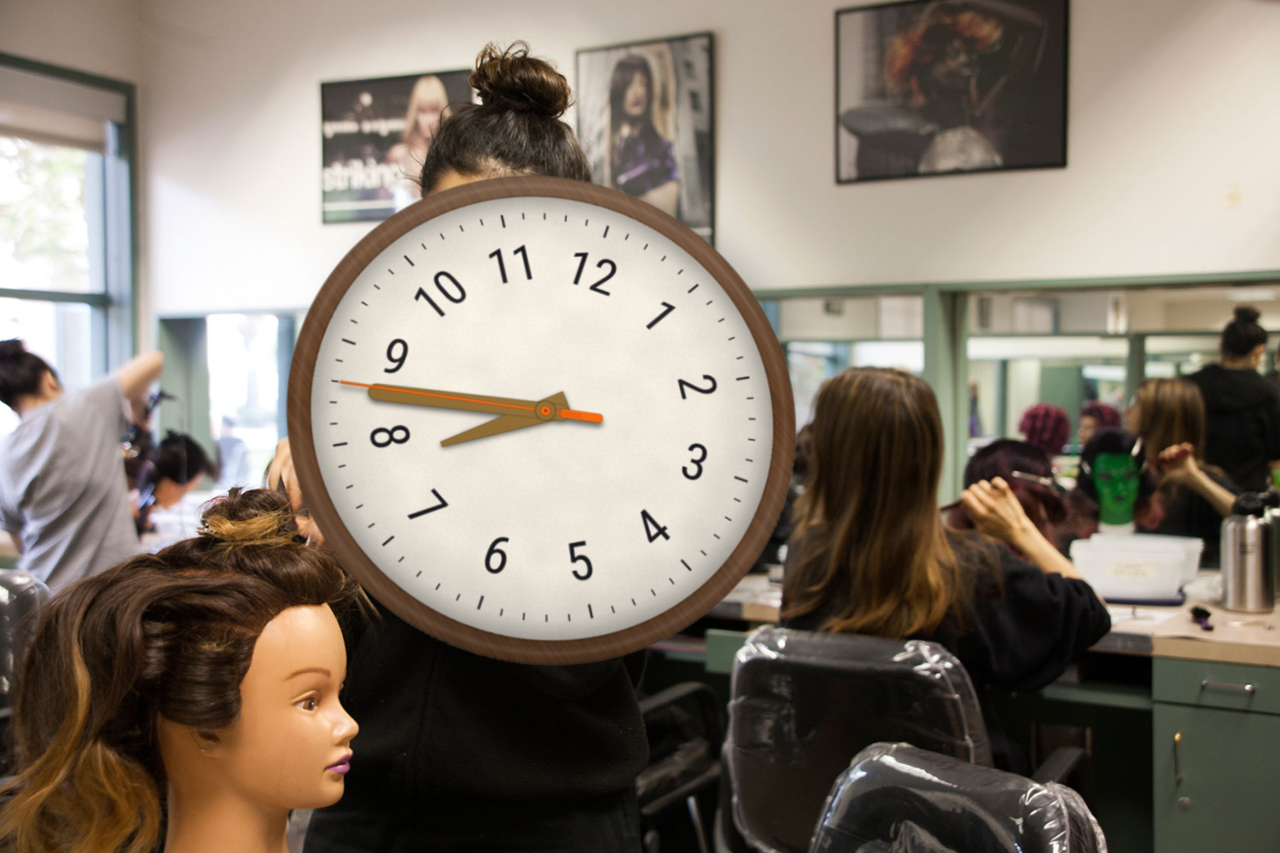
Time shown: 7:42:43
